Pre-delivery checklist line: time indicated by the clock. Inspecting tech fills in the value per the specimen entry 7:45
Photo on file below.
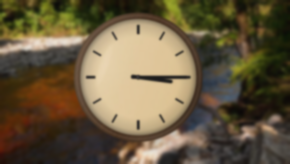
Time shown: 3:15
